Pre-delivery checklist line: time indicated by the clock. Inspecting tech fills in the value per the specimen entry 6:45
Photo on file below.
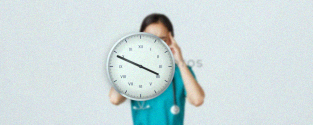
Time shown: 3:49
